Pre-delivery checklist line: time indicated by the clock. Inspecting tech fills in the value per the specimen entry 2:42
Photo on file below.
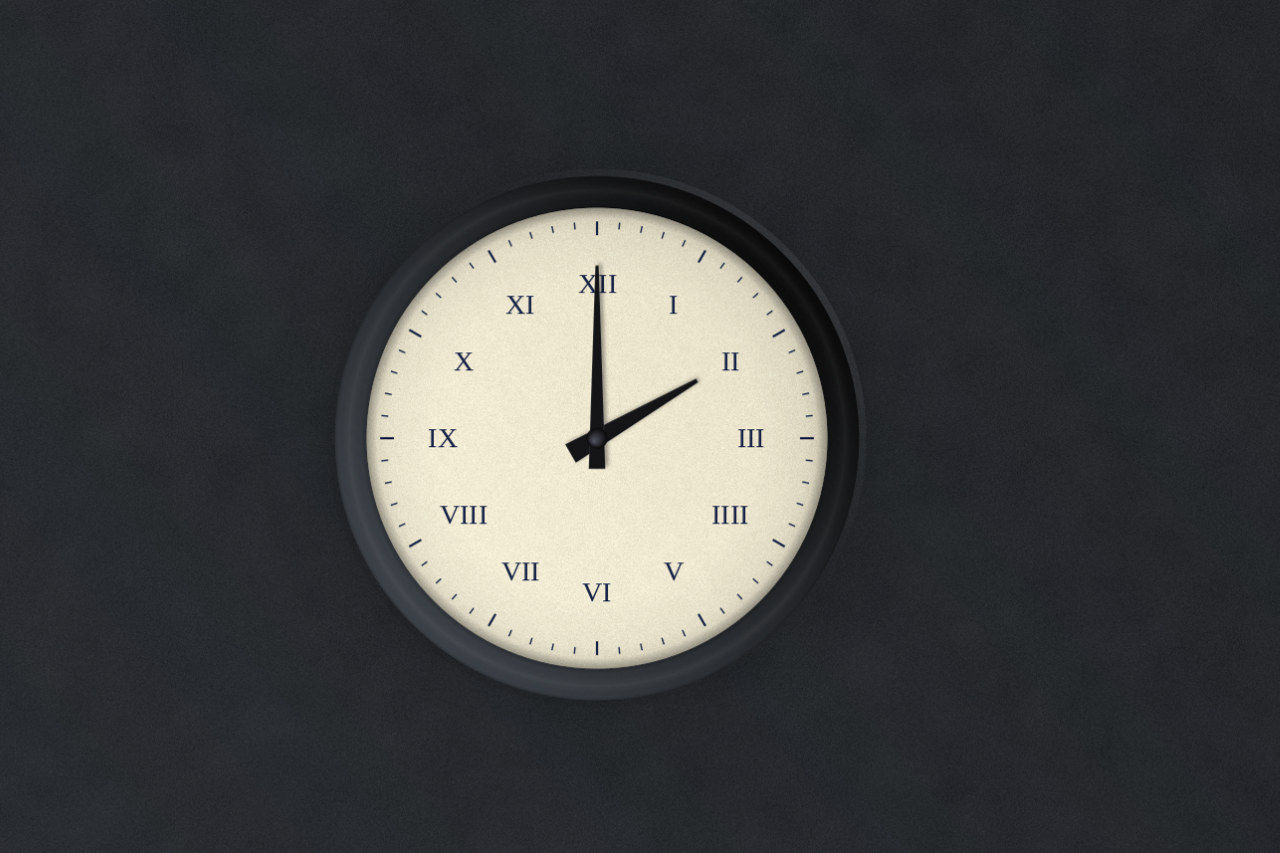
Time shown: 2:00
